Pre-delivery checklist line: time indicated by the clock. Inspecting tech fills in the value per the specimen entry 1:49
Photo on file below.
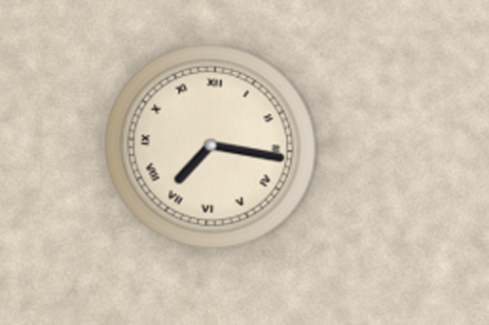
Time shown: 7:16
